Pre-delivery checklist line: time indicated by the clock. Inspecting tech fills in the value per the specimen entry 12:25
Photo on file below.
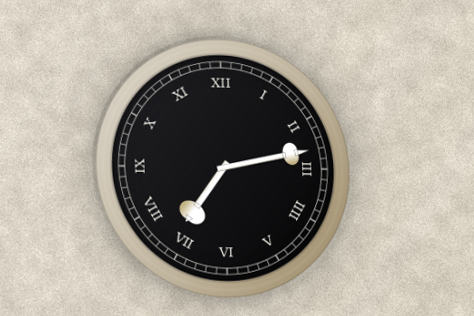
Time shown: 7:13
